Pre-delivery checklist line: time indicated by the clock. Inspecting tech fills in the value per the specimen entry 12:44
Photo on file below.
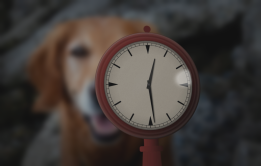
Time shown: 12:29
